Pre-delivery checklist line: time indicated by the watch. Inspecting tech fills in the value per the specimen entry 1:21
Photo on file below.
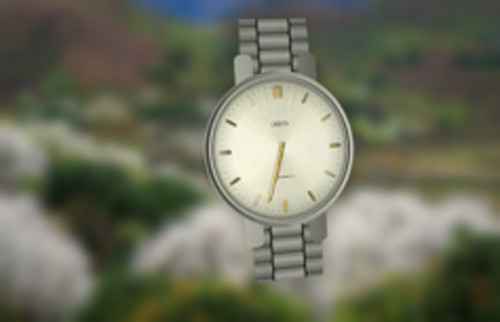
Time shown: 6:33
